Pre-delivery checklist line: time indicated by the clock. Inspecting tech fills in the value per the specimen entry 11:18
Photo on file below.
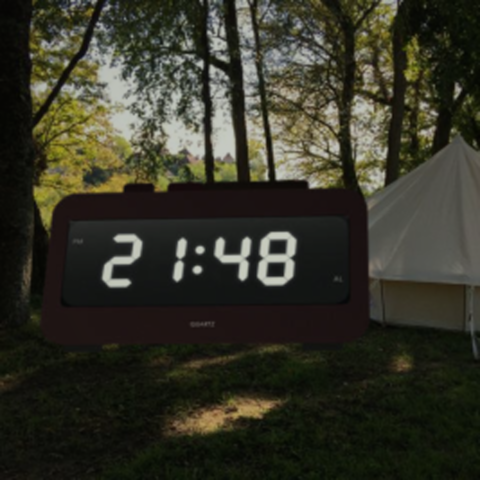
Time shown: 21:48
